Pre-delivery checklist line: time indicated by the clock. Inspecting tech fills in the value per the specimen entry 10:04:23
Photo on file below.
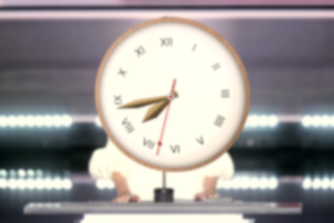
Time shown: 7:43:33
